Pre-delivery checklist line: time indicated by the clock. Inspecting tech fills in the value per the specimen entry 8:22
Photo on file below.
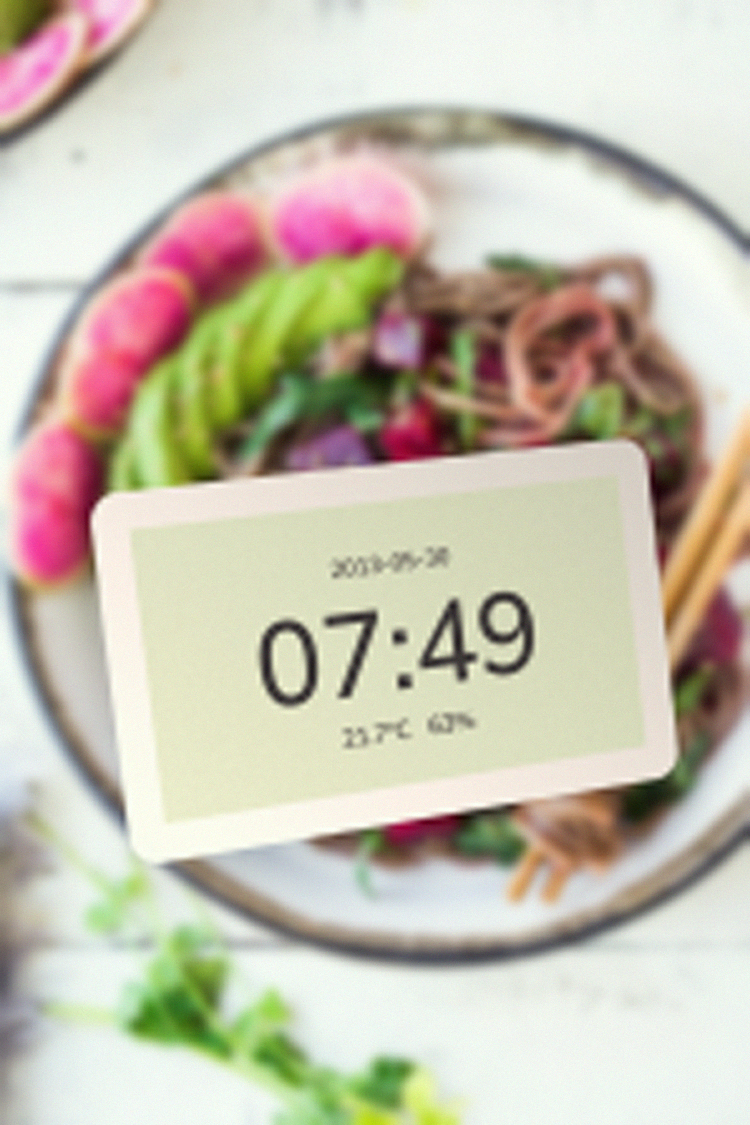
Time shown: 7:49
